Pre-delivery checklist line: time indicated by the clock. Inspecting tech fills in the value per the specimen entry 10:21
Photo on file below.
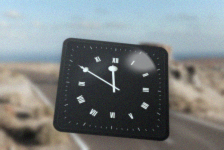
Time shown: 11:50
